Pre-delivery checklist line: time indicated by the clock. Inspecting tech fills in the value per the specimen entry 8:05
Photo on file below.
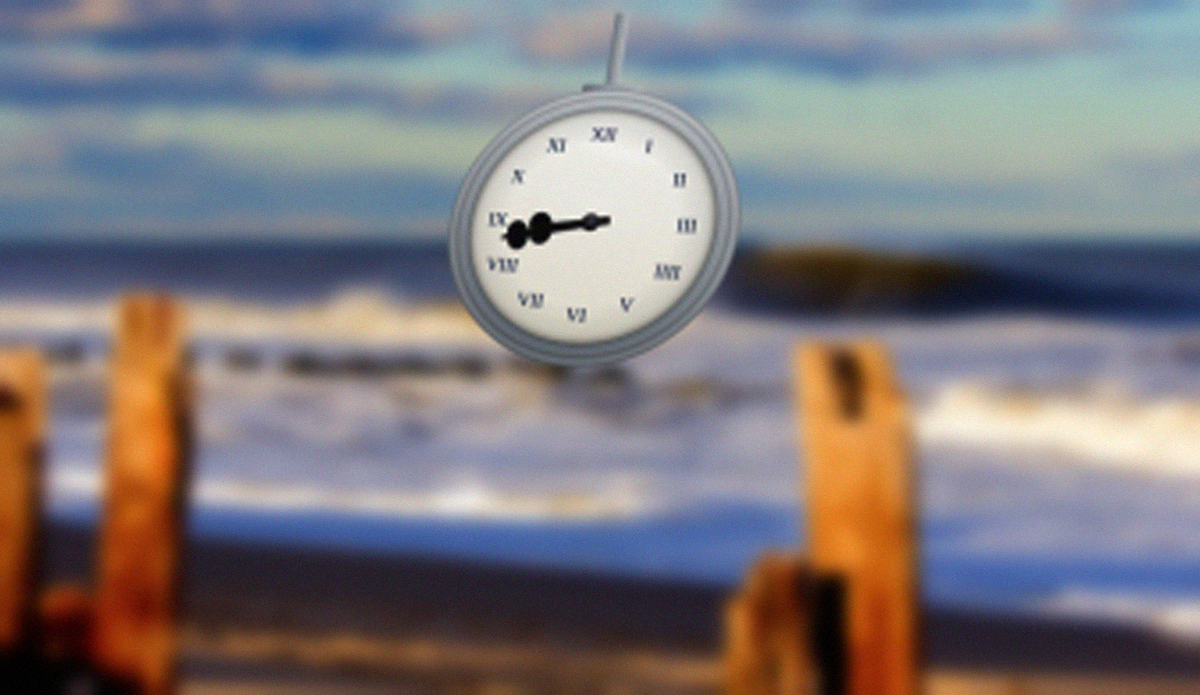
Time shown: 8:43
